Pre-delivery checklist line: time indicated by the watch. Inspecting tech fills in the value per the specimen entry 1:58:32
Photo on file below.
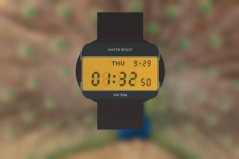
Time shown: 1:32:50
